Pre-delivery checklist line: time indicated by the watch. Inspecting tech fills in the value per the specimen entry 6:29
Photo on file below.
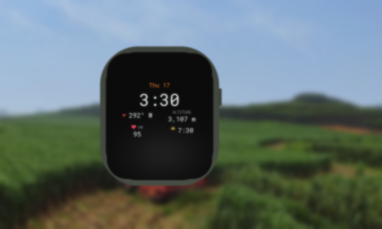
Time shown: 3:30
